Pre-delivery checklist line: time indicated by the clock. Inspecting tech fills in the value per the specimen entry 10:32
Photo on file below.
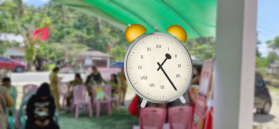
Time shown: 1:25
